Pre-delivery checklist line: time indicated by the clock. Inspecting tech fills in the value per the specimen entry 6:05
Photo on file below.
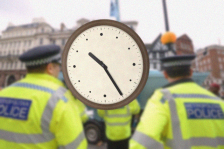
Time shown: 10:25
